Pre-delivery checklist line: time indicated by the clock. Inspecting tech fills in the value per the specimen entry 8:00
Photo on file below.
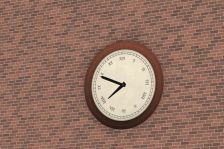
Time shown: 7:49
